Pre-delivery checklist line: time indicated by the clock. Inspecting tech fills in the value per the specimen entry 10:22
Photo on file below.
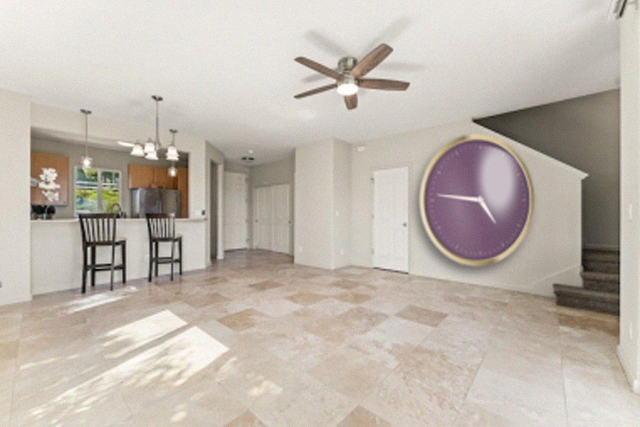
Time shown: 4:46
